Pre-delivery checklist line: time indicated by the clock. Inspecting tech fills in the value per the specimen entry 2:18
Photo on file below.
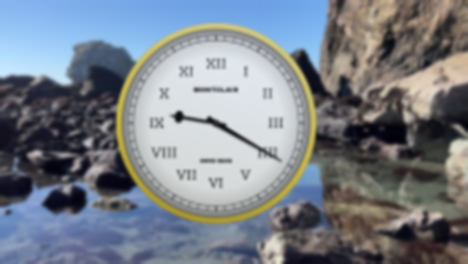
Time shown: 9:20
